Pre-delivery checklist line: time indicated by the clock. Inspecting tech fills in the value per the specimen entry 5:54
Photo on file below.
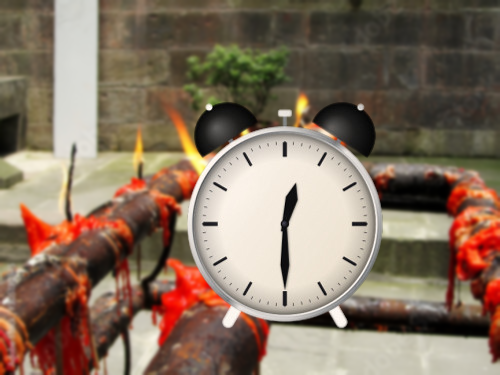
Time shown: 12:30
